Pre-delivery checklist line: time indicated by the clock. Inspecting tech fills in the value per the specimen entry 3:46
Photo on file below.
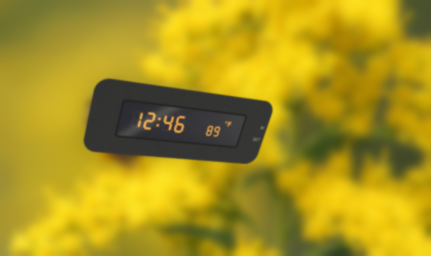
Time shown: 12:46
